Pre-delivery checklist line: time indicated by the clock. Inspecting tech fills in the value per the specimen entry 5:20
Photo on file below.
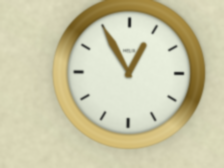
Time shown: 12:55
